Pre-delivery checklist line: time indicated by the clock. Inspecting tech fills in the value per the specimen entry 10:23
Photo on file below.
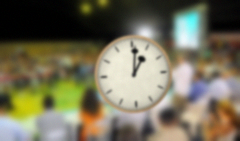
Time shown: 1:01
